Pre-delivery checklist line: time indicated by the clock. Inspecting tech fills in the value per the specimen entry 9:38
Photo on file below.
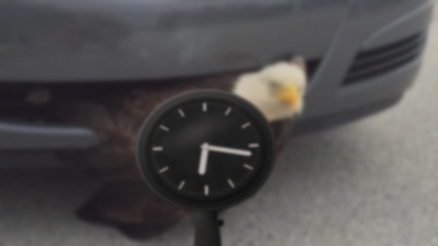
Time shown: 6:17
